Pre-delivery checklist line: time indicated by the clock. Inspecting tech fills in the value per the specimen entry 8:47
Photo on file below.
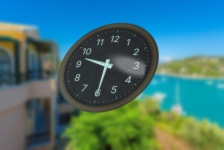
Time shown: 9:30
